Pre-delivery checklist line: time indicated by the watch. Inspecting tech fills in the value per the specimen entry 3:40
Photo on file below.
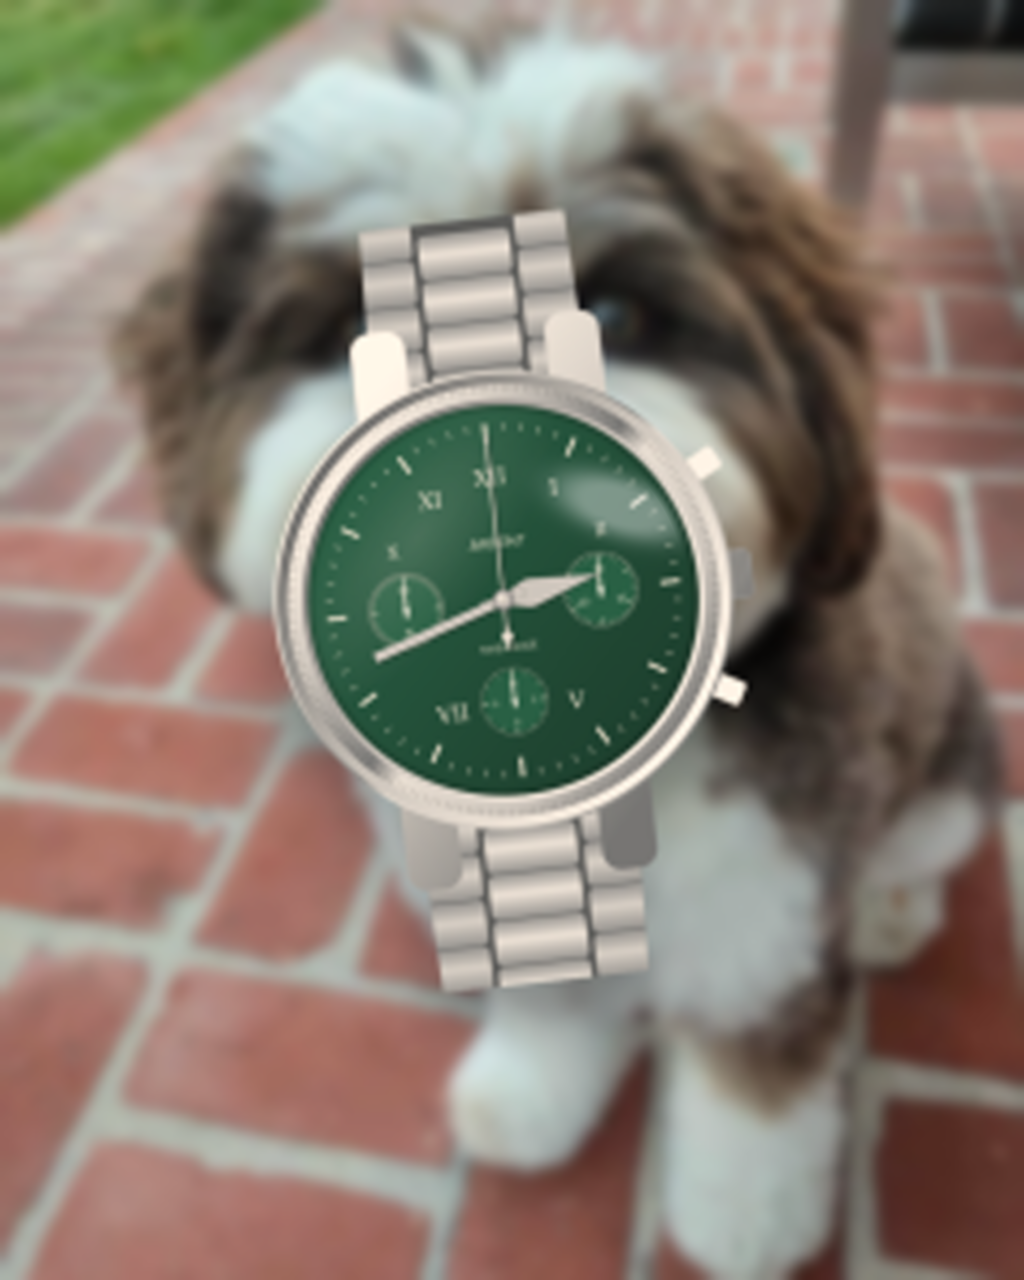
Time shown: 2:42
